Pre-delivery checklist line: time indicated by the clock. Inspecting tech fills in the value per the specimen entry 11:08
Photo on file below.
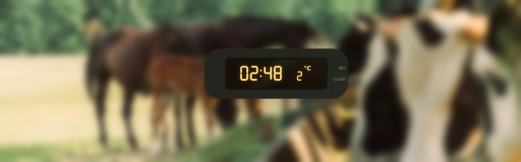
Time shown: 2:48
